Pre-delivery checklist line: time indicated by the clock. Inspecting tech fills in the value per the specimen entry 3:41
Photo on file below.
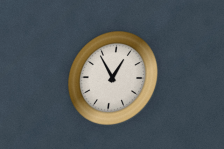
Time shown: 12:54
